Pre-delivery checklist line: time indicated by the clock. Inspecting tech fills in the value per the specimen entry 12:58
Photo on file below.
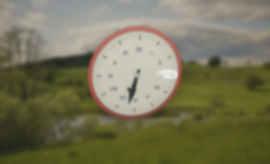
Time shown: 6:32
